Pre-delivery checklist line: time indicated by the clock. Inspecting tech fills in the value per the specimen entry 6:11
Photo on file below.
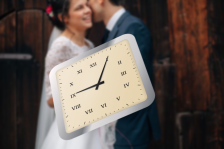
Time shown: 9:05
